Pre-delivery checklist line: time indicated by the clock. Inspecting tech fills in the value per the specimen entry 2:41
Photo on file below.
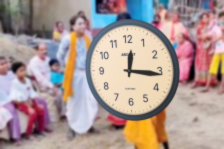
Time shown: 12:16
